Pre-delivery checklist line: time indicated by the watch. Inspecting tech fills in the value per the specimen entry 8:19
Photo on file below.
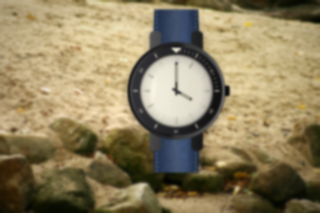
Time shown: 4:00
